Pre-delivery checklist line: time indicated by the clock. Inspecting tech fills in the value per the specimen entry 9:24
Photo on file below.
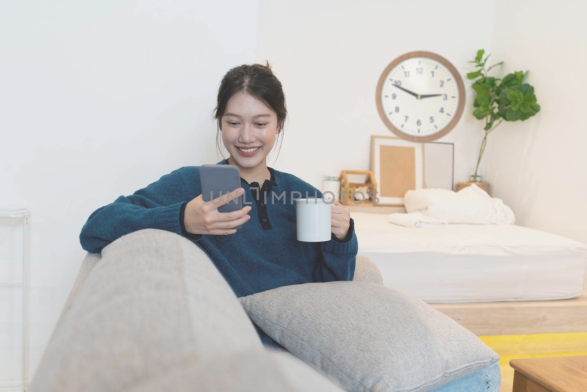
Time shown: 2:49
